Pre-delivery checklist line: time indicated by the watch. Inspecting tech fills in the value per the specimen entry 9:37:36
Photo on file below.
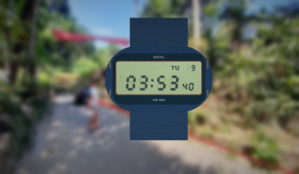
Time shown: 3:53:40
